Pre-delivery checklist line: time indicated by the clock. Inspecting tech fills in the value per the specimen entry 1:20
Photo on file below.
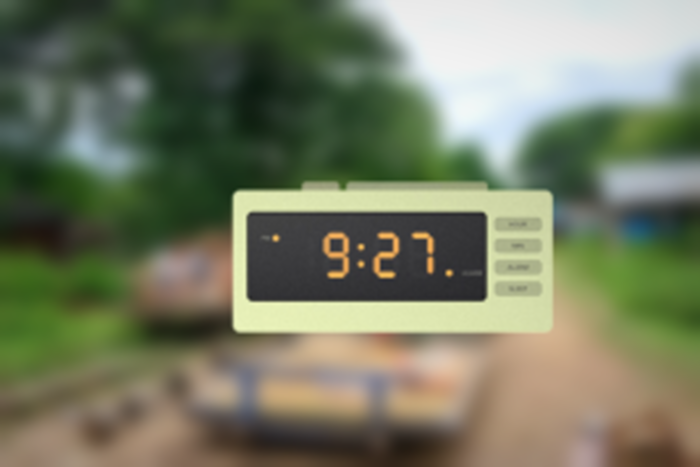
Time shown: 9:27
